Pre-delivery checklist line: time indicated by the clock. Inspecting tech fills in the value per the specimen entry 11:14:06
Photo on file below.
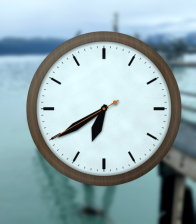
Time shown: 6:39:40
